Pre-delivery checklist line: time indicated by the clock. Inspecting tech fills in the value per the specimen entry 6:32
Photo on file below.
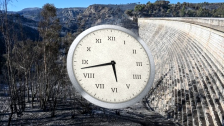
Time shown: 5:43
